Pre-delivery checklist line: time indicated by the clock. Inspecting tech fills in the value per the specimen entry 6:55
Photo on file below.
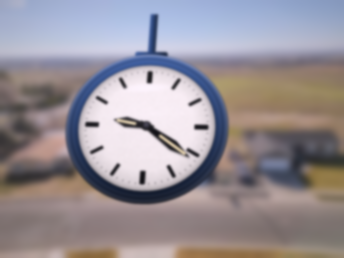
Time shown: 9:21
